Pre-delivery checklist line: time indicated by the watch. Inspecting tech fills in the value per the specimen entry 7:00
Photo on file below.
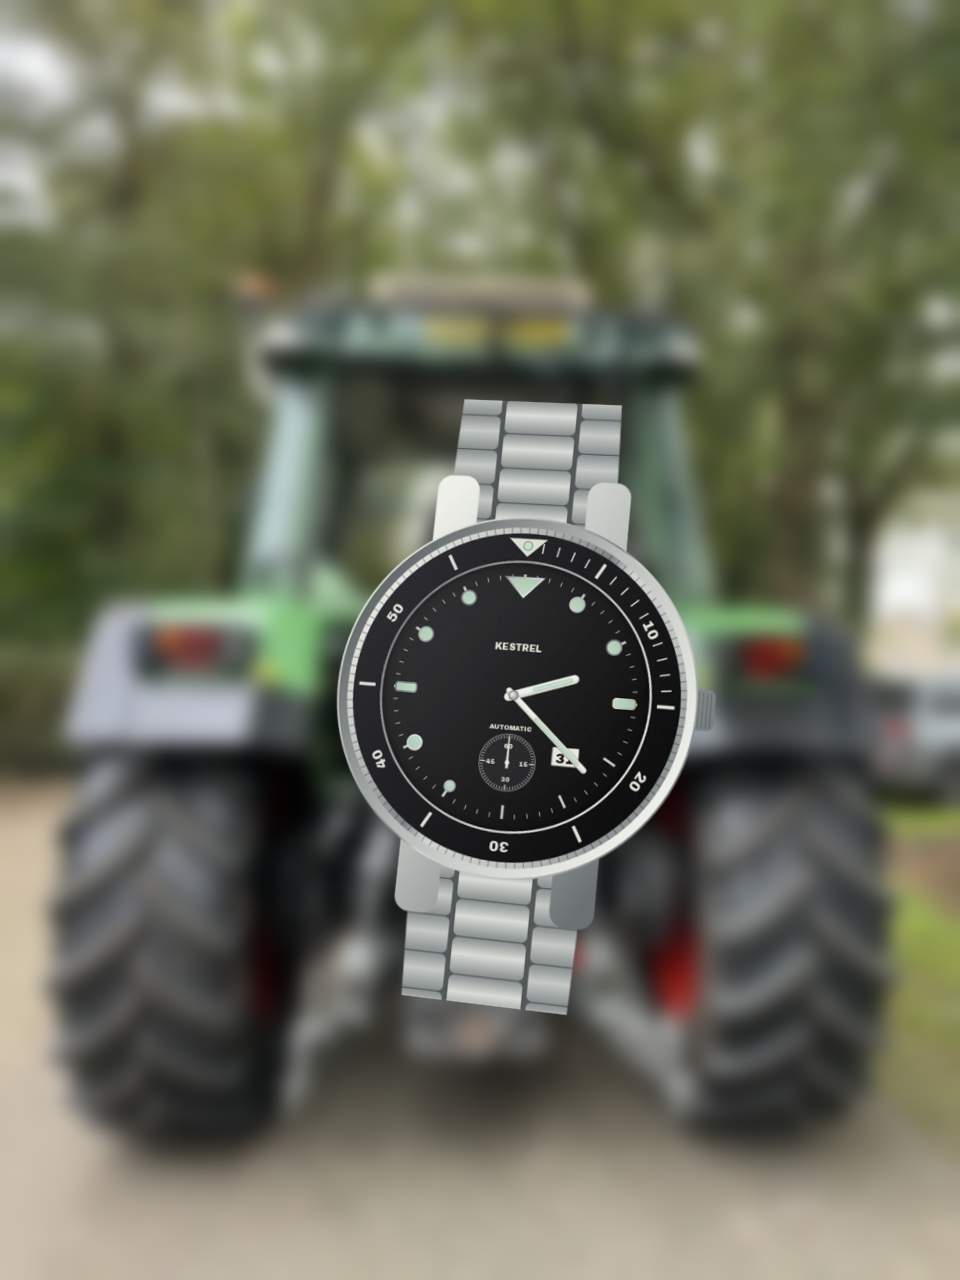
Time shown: 2:22
